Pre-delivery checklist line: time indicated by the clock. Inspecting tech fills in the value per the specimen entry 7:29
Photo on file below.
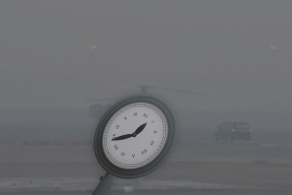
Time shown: 12:39
